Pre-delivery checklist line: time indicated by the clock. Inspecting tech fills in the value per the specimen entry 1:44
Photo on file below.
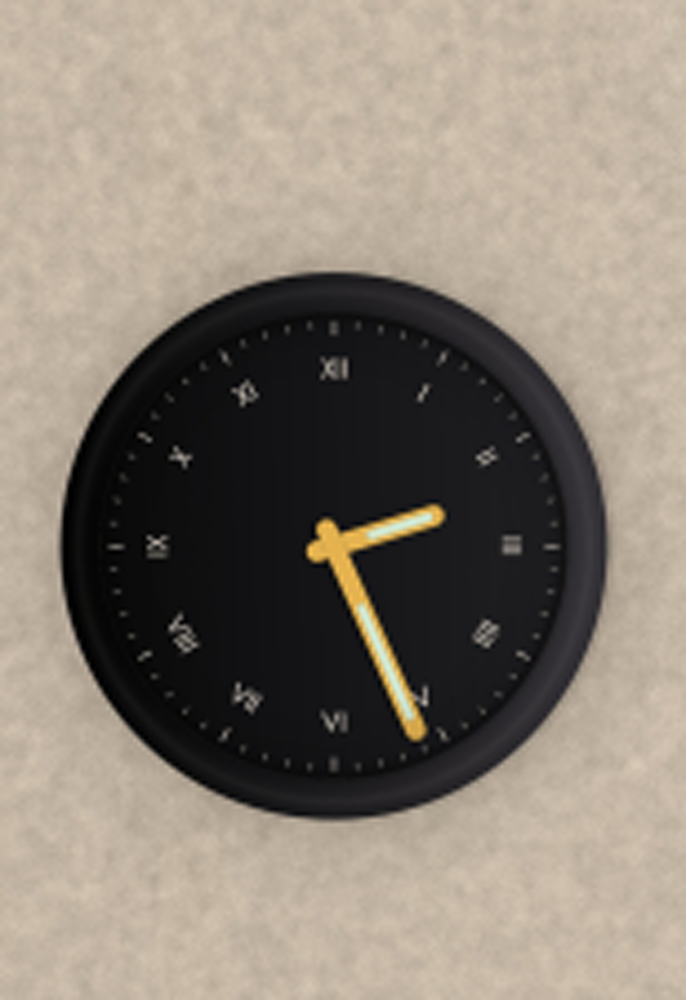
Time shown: 2:26
